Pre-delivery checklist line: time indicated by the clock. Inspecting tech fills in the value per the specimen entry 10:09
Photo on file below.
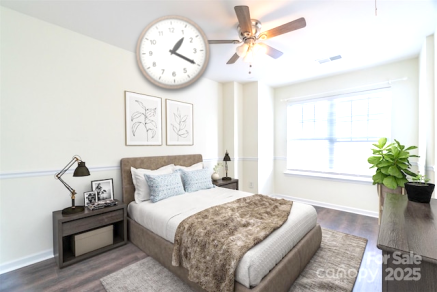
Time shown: 1:20
